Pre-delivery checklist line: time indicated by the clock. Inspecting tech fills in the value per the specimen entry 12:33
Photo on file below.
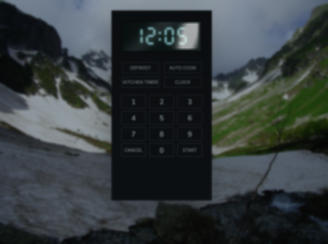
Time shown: 12:05
